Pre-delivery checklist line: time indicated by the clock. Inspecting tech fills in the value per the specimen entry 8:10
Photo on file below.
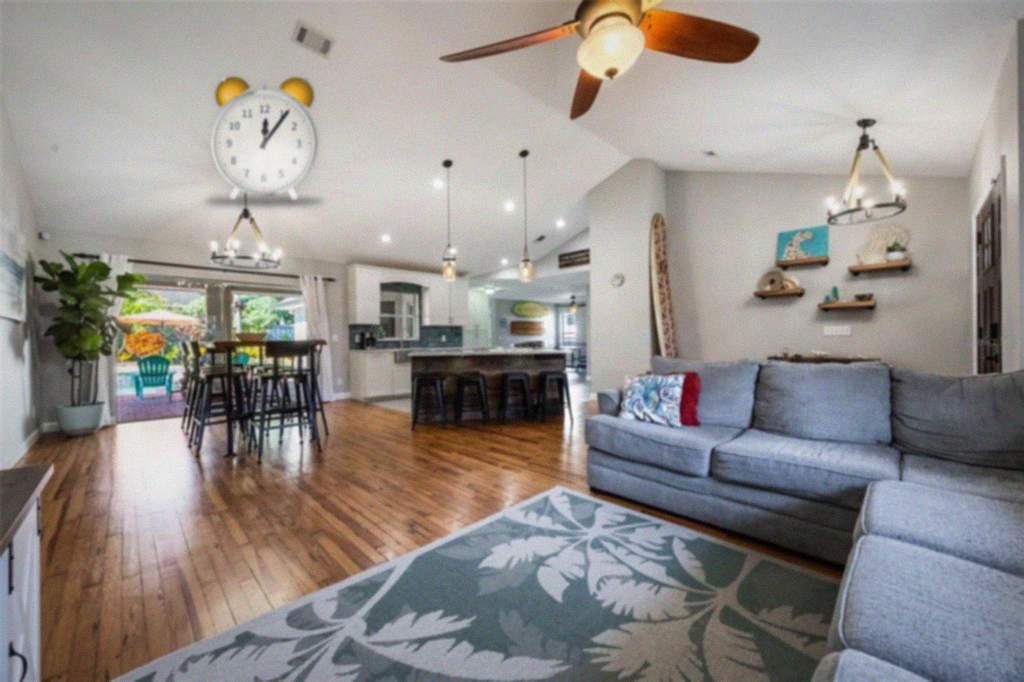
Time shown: 12:06
